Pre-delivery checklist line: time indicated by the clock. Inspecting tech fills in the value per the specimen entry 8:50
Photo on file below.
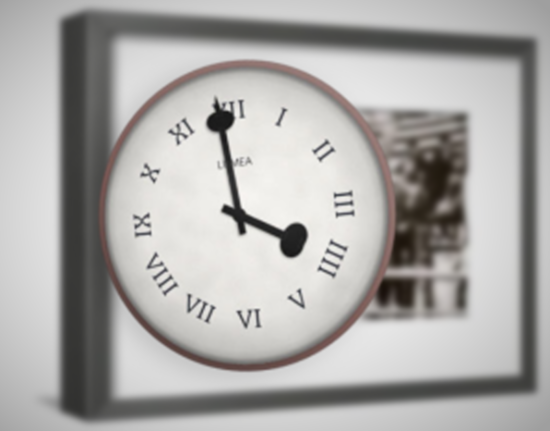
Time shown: 3:59
